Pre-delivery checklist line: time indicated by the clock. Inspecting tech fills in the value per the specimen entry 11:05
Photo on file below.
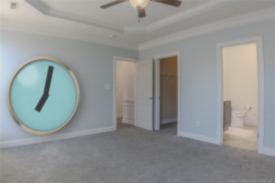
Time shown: 7:02
